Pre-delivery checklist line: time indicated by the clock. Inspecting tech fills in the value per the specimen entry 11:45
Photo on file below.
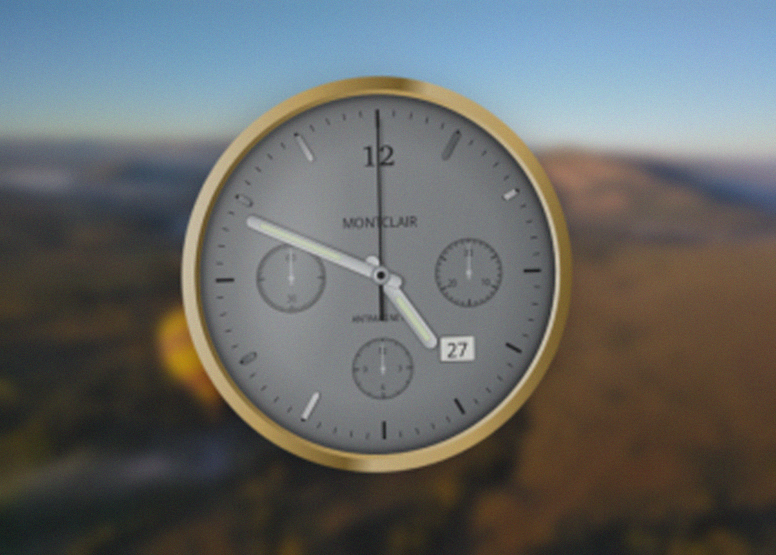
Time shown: 4:49
